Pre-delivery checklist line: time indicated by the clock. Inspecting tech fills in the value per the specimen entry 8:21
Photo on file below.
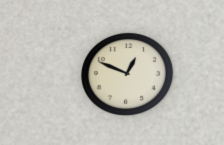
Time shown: 12:49
